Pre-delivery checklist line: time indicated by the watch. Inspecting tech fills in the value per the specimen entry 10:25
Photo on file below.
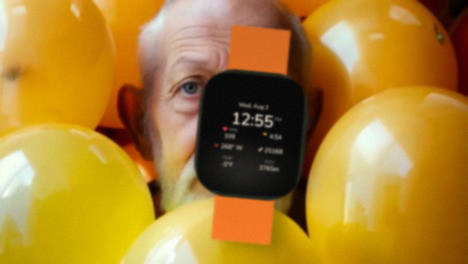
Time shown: 12:55
